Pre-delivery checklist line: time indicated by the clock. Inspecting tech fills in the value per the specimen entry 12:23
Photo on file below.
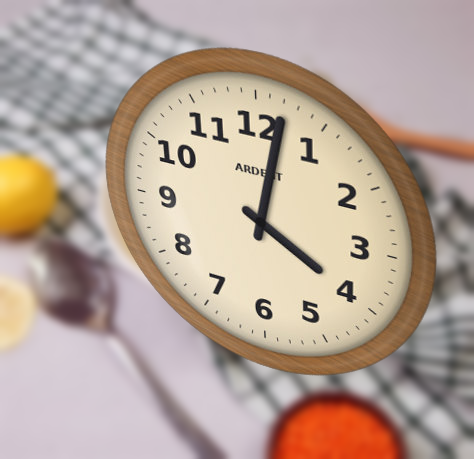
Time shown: 4:02
